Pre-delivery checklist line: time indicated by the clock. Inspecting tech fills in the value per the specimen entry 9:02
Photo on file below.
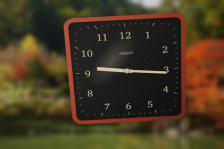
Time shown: 9:16
